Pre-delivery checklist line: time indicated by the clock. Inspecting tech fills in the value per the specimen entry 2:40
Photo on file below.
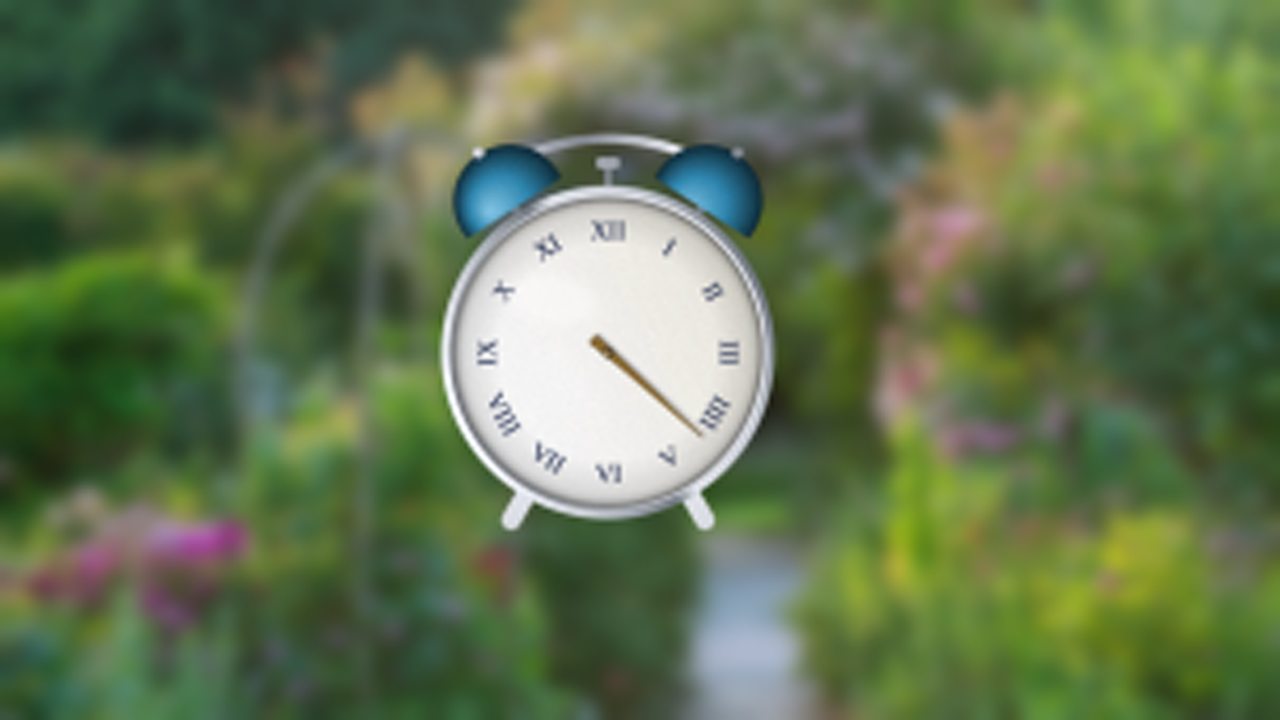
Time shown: 4:22
